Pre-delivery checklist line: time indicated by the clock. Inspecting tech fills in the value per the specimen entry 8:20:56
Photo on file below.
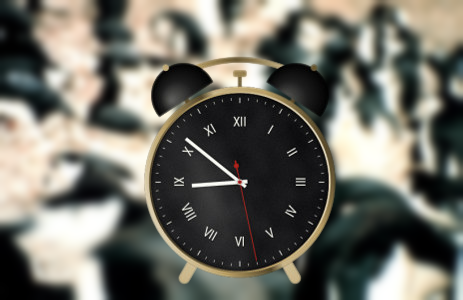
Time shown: 8:51:28
